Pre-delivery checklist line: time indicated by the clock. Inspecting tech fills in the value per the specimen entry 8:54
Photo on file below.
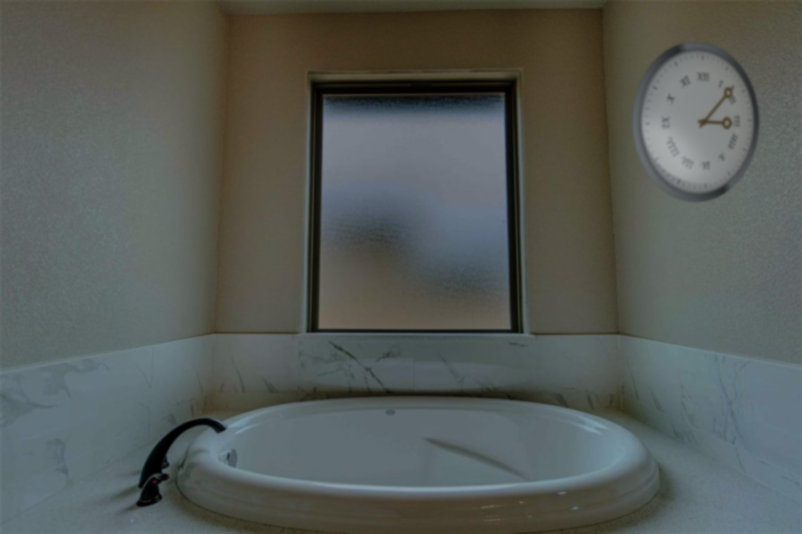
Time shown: 3:08
